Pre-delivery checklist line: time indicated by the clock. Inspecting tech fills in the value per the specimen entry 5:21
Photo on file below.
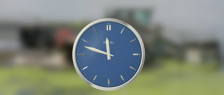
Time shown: 11:48
